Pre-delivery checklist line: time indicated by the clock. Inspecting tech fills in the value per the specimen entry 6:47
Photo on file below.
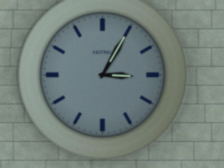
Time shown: 3:05
